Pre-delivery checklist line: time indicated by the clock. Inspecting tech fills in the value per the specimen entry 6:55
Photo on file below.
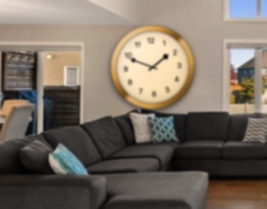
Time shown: 1:49
